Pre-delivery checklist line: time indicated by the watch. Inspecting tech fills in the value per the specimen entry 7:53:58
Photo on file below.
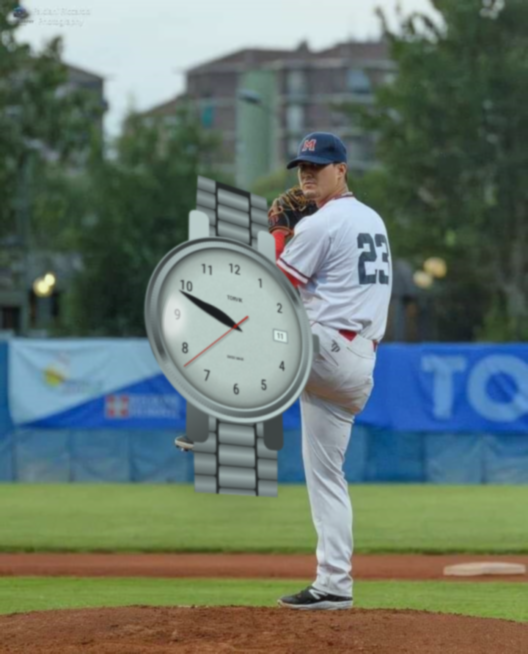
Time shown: 9:48:38
